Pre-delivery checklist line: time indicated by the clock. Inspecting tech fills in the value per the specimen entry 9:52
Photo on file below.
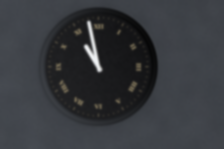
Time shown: 10:58
